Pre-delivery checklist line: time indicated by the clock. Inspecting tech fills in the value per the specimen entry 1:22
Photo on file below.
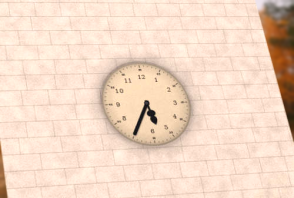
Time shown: 5:35
